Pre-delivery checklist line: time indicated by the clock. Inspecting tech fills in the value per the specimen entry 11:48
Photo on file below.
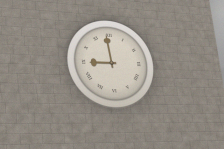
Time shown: 8:59
